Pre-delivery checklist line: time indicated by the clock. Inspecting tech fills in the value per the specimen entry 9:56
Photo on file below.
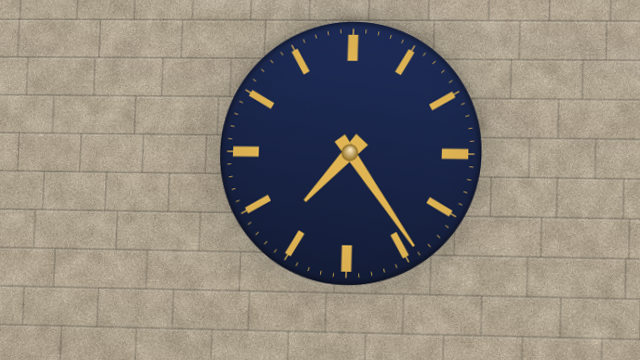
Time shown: 7:24
